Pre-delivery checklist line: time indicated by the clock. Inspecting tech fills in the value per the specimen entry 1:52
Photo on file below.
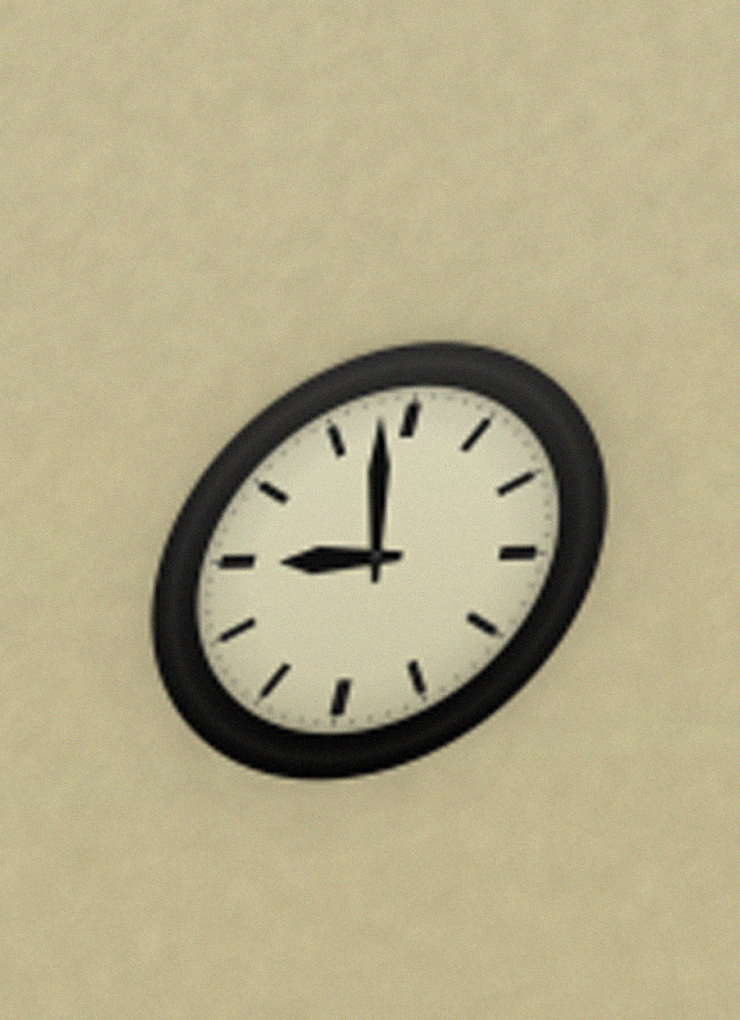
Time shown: 8:58
